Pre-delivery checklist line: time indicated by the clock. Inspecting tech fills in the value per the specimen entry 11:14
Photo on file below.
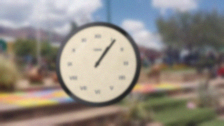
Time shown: 1:06
